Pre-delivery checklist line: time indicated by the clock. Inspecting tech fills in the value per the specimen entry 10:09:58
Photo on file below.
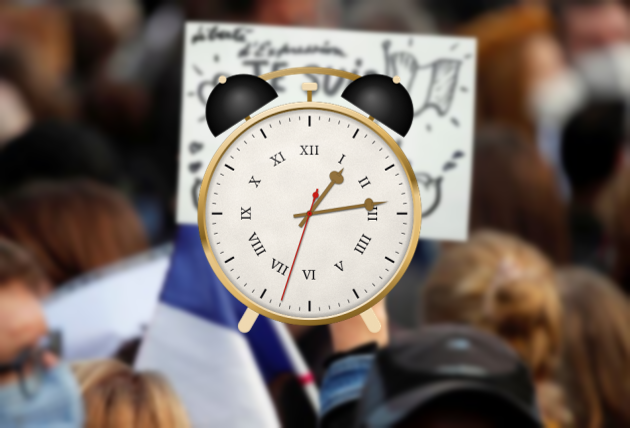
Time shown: 1:13:33
